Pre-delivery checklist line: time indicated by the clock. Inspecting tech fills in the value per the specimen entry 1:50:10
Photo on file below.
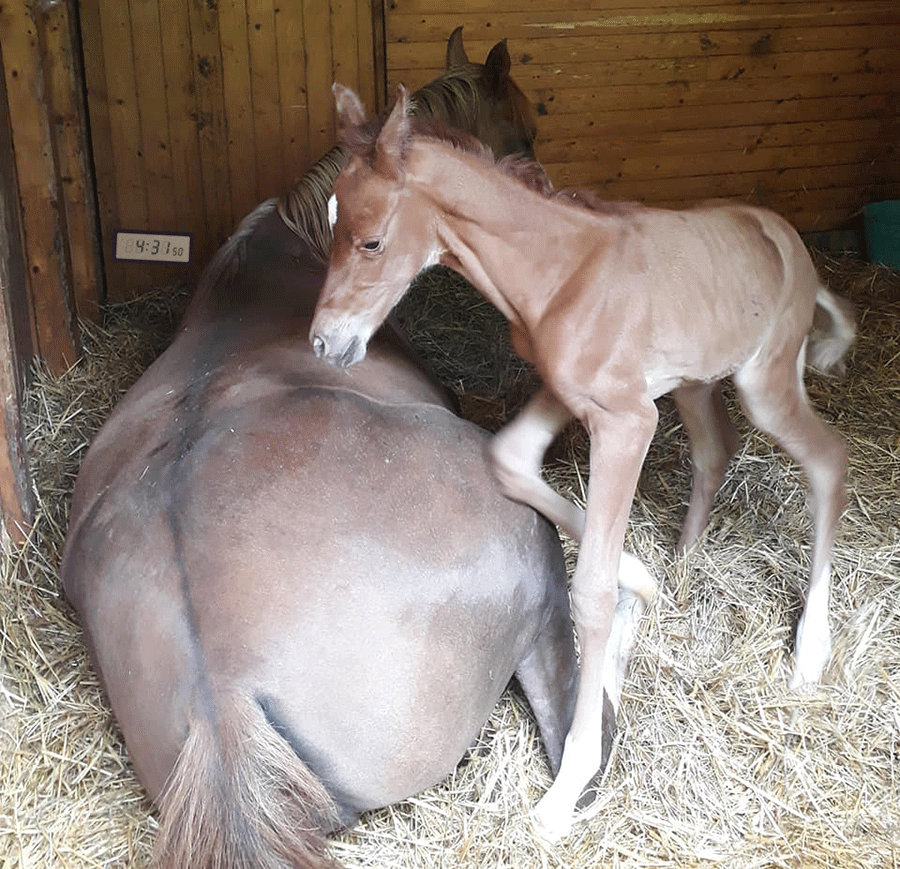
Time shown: 4:31:50
